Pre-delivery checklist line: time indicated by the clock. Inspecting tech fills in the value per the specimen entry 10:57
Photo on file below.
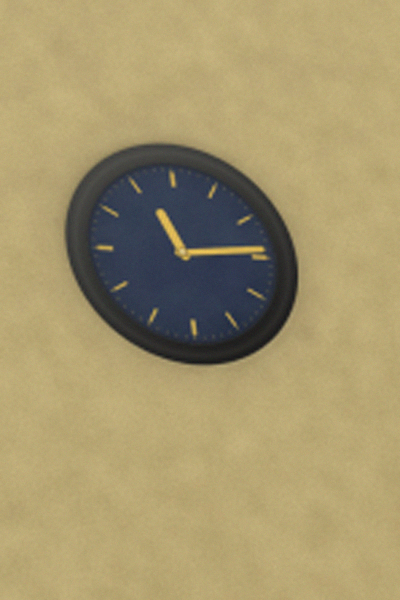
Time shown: 11:14
